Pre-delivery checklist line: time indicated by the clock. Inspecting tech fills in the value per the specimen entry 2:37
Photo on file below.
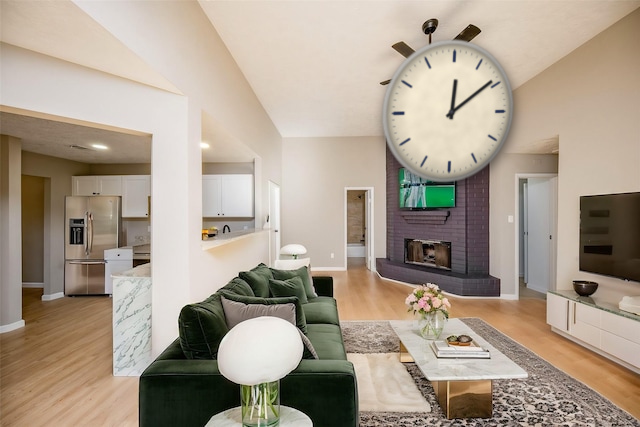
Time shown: 12:09
